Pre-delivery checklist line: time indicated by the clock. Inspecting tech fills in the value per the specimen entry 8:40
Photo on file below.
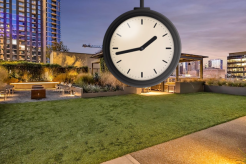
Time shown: 1:43
